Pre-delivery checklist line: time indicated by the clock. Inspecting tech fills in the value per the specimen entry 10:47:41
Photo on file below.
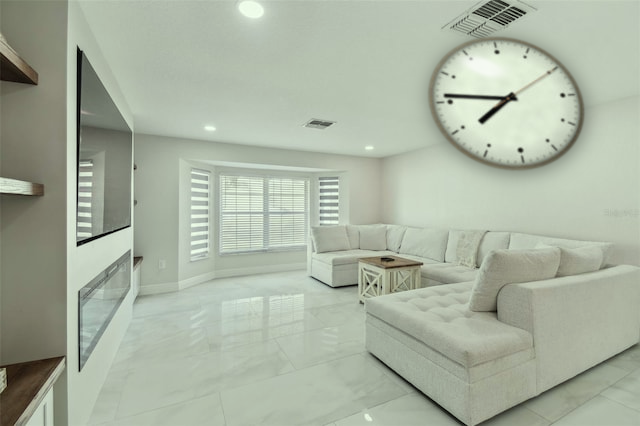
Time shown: 7:46:10
